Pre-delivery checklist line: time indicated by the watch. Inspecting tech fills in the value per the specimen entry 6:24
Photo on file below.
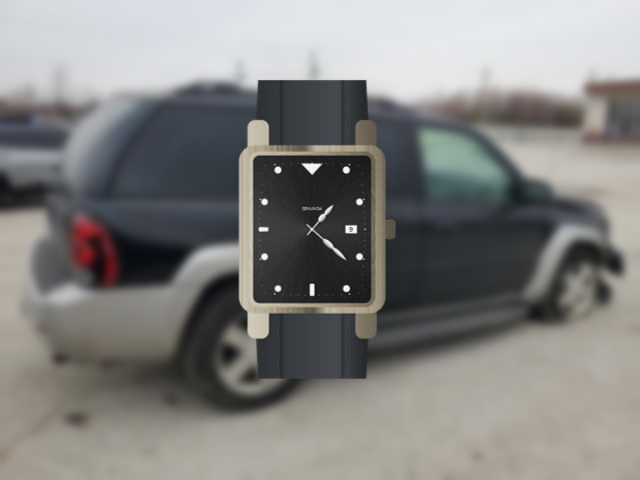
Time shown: 1:22
